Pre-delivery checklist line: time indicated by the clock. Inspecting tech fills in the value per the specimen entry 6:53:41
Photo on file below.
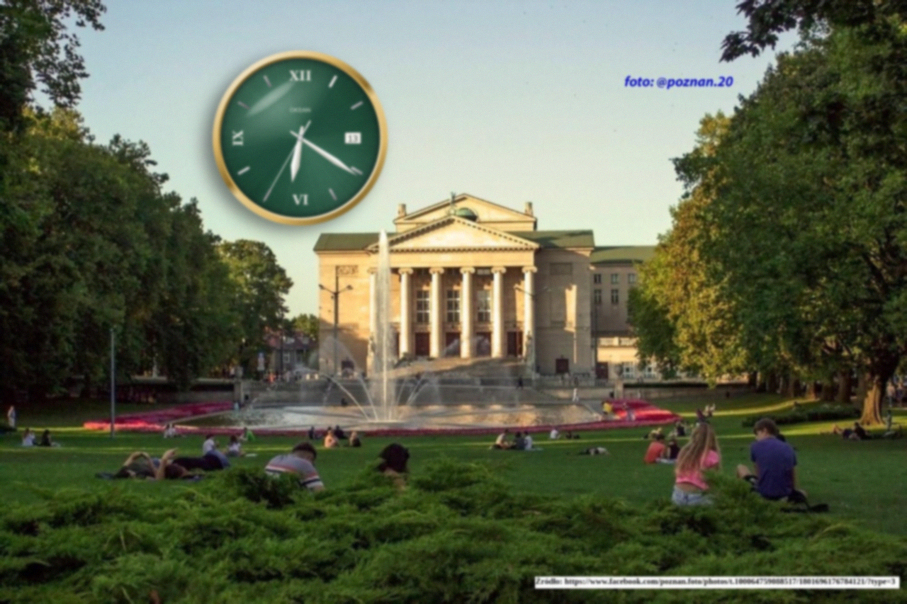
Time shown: 6:20:35
